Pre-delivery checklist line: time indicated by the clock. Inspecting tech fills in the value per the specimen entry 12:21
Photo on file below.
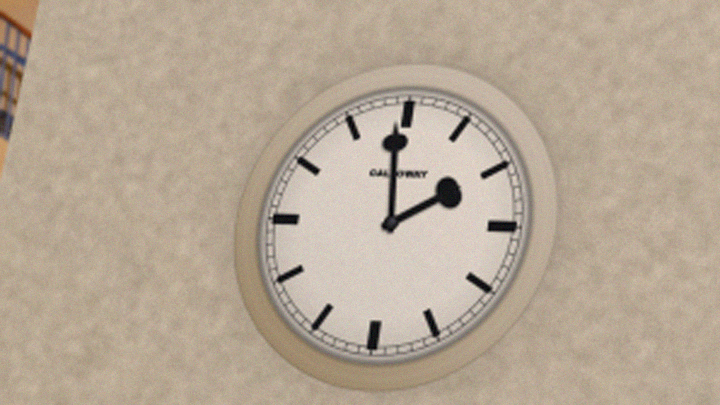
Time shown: 1:59
